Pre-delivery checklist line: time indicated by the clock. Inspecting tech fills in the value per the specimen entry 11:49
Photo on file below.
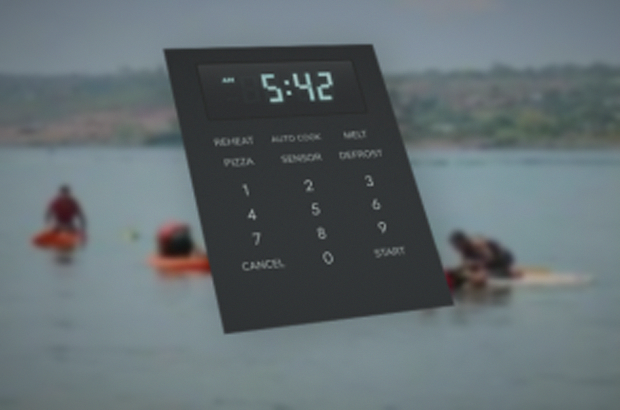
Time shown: 5:42
